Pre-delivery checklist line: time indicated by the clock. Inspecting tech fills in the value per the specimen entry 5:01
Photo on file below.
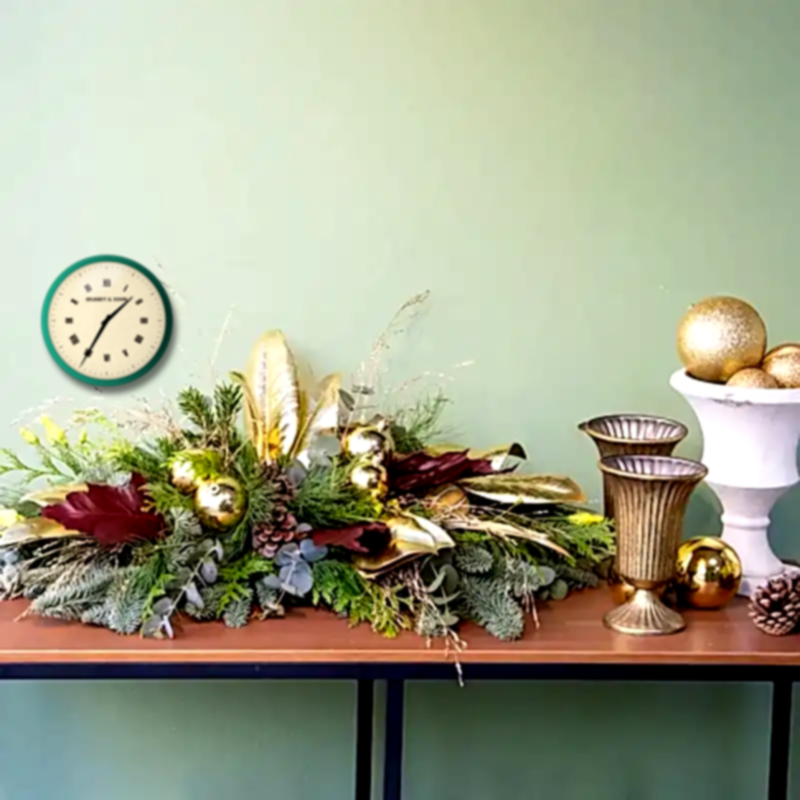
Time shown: 1:35
